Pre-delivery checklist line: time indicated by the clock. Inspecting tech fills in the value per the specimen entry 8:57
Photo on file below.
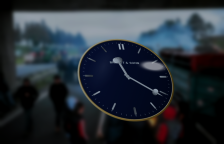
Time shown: 11:21
